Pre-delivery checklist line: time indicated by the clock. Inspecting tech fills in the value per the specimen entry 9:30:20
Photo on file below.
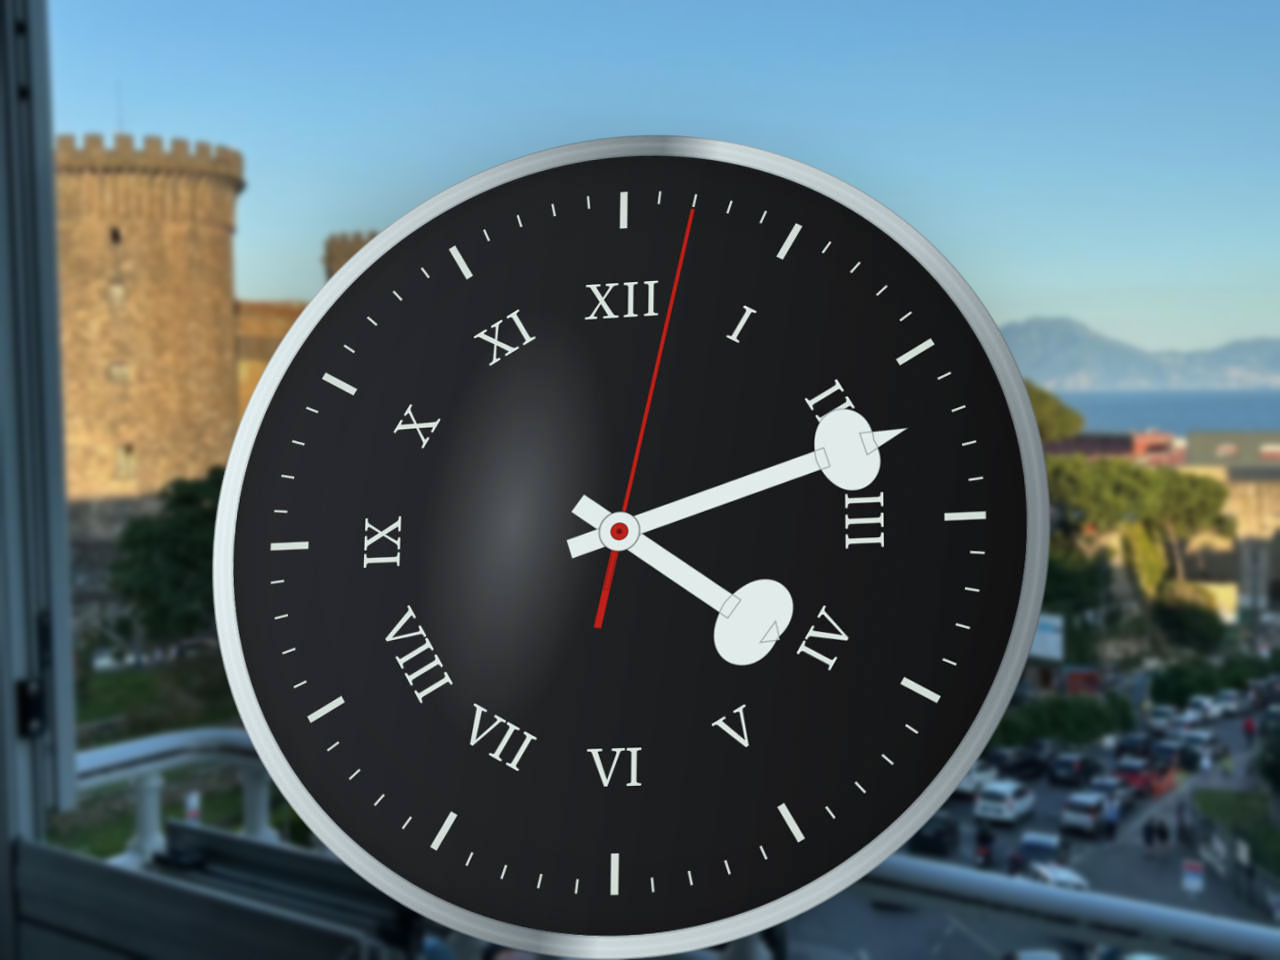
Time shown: 4:12:02
